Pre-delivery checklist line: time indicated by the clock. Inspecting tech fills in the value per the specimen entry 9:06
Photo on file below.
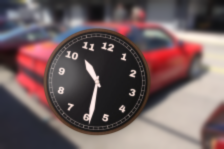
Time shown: 10:29
